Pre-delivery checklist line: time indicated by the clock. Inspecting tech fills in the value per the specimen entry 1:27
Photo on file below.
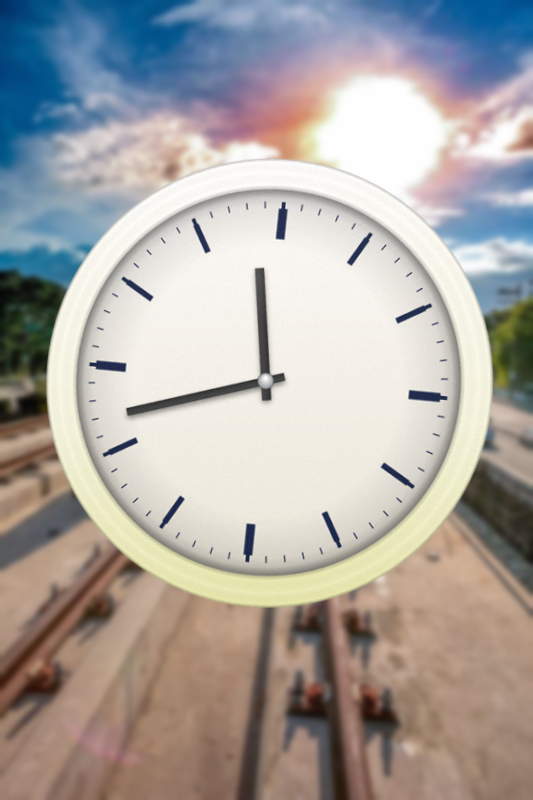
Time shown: 11:42
